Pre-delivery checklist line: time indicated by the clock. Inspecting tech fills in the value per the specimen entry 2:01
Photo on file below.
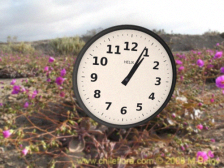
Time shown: 1:04
